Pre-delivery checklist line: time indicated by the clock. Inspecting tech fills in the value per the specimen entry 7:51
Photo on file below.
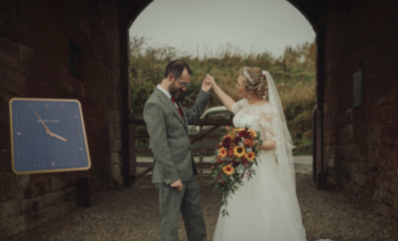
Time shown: 3:55
